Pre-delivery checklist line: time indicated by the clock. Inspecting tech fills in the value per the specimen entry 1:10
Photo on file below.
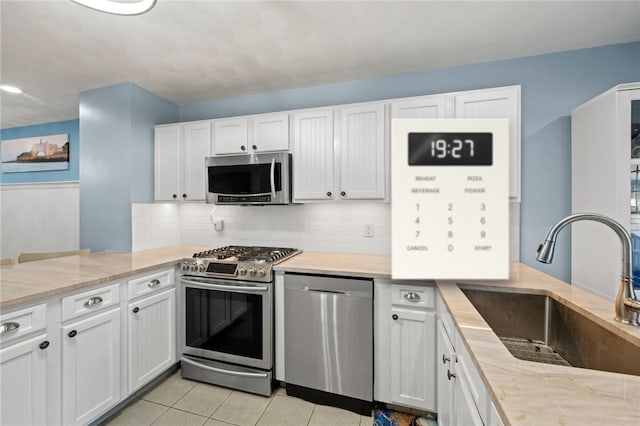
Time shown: 19:27
